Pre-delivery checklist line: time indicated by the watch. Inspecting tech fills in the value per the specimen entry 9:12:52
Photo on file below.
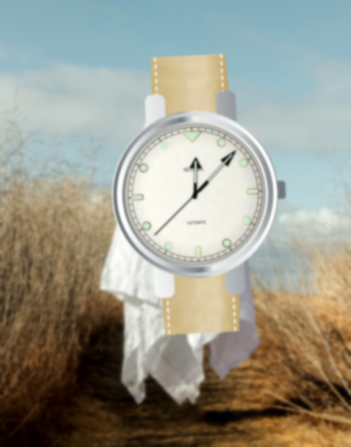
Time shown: 12:07:38
